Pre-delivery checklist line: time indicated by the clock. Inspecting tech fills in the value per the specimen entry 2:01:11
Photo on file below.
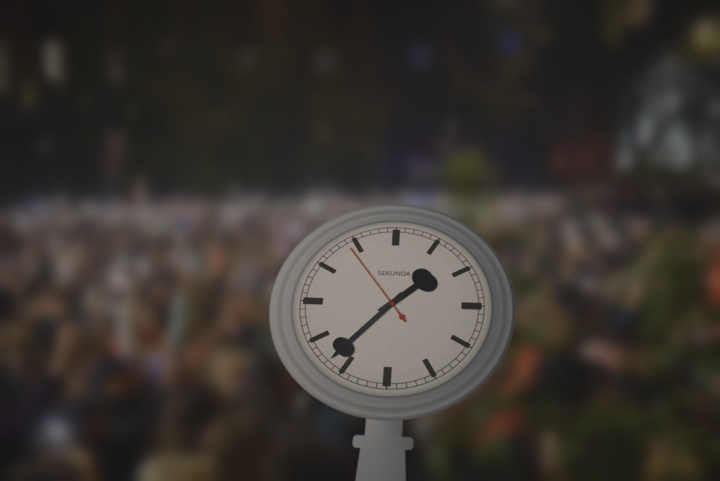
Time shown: 1:36:54
